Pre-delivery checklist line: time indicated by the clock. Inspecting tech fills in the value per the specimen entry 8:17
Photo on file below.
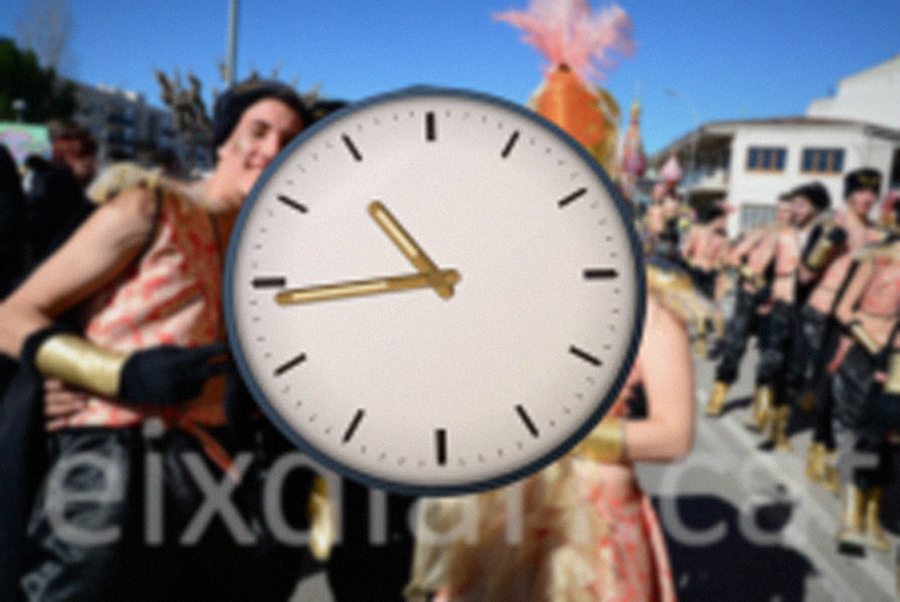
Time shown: 10:44
